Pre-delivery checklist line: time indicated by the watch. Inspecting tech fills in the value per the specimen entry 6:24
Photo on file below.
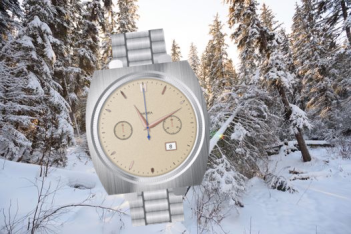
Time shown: 11:11
